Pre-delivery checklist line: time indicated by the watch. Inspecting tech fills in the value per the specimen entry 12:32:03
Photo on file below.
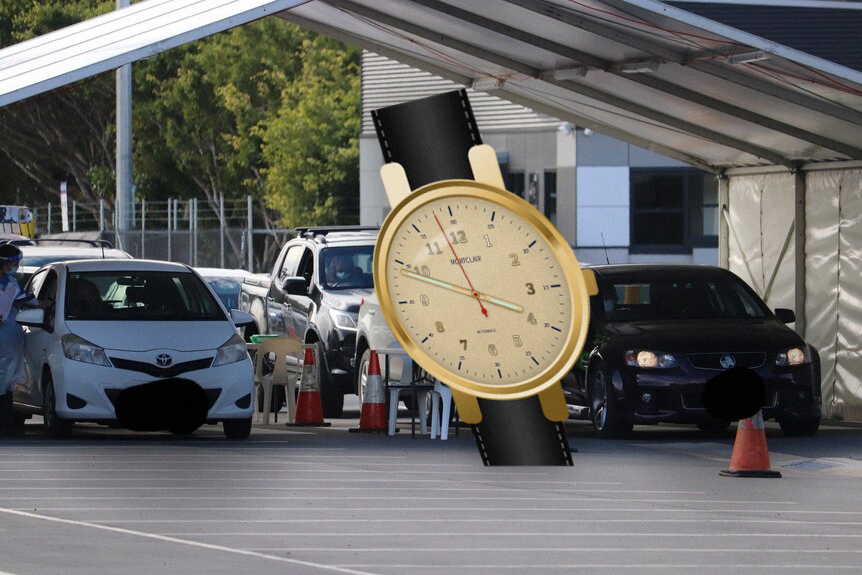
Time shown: 3:48:58
